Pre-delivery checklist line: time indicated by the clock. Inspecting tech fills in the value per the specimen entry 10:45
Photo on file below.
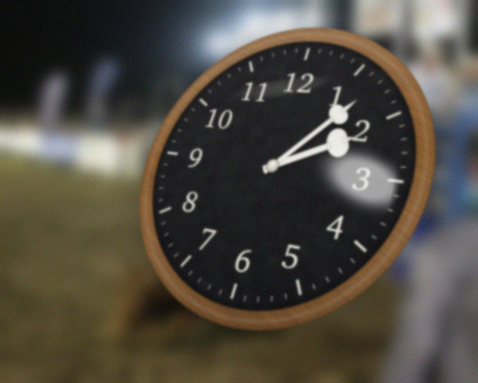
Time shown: 2:07
